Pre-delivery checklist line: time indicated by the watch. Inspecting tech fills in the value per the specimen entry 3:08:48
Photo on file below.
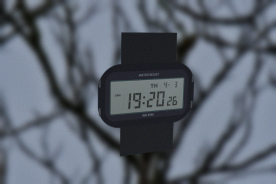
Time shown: 19:20:26
